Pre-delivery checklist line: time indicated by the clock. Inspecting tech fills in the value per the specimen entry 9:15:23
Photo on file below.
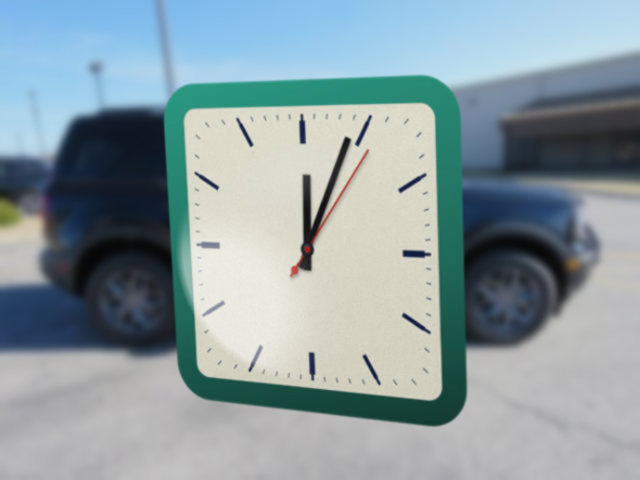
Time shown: 12:04:06
